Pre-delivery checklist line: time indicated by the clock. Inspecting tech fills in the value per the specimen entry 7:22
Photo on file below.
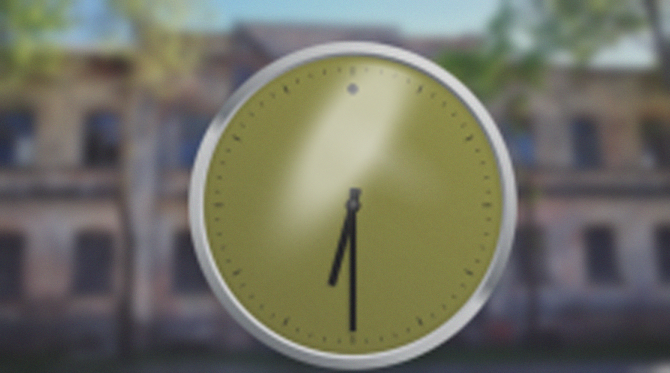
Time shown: 6:30
